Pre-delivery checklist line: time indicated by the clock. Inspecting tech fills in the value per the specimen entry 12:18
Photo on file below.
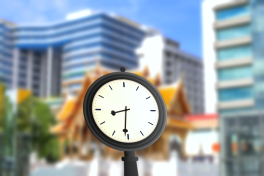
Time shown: 8:31
